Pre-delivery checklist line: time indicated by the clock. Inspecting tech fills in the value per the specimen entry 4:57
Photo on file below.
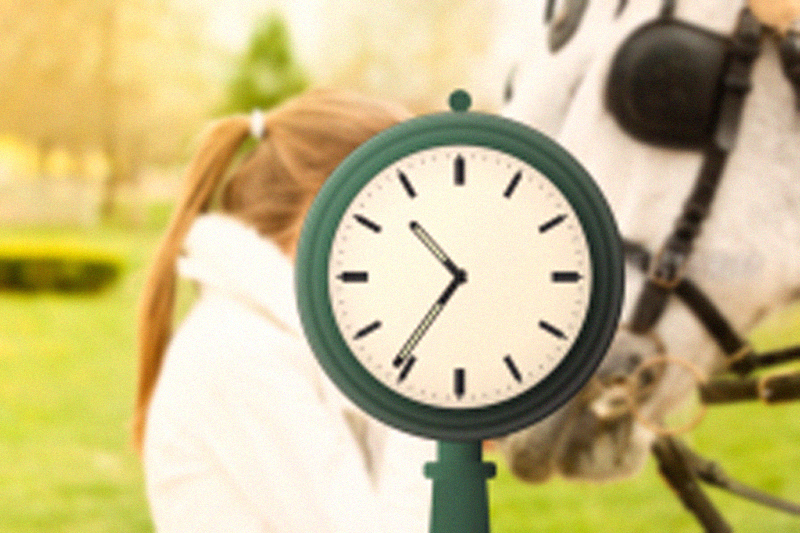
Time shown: 10:36
